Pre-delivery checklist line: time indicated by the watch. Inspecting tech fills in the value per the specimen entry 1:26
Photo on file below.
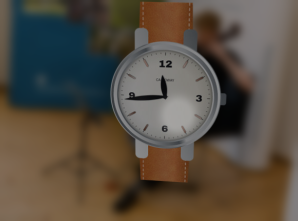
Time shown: 11:44
